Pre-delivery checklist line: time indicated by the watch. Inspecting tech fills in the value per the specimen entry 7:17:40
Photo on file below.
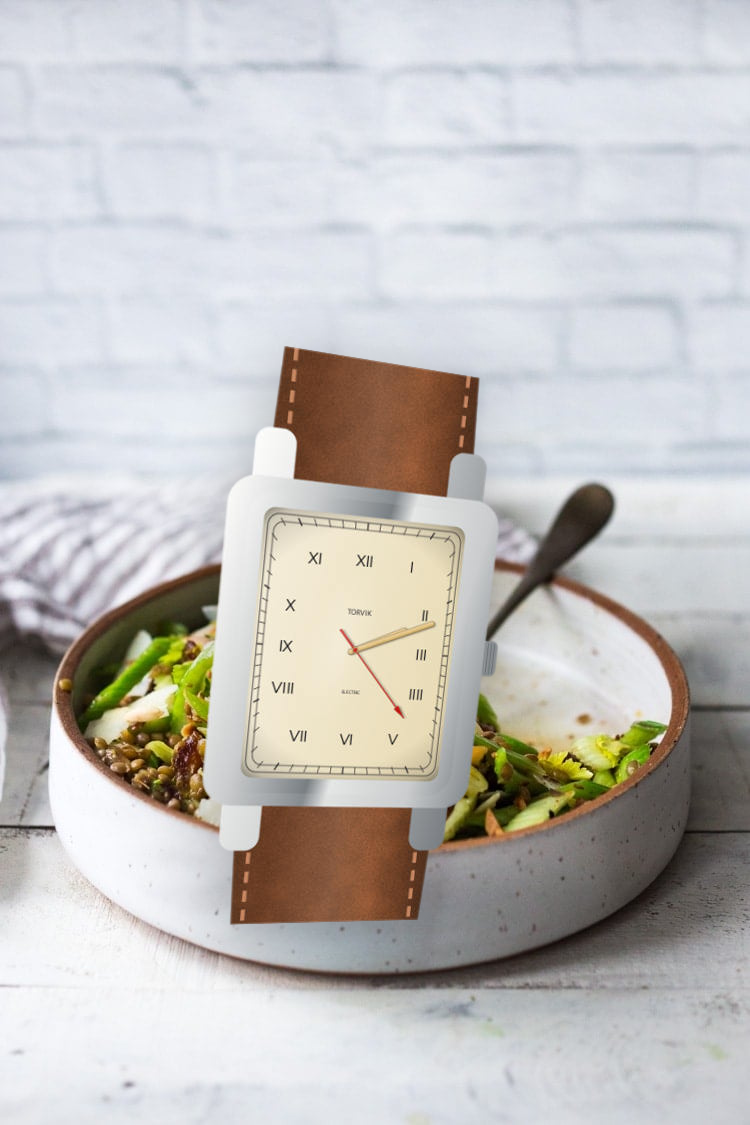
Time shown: 2:11:23
